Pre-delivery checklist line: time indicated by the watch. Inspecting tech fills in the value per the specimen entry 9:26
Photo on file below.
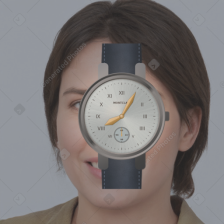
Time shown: 8:05
